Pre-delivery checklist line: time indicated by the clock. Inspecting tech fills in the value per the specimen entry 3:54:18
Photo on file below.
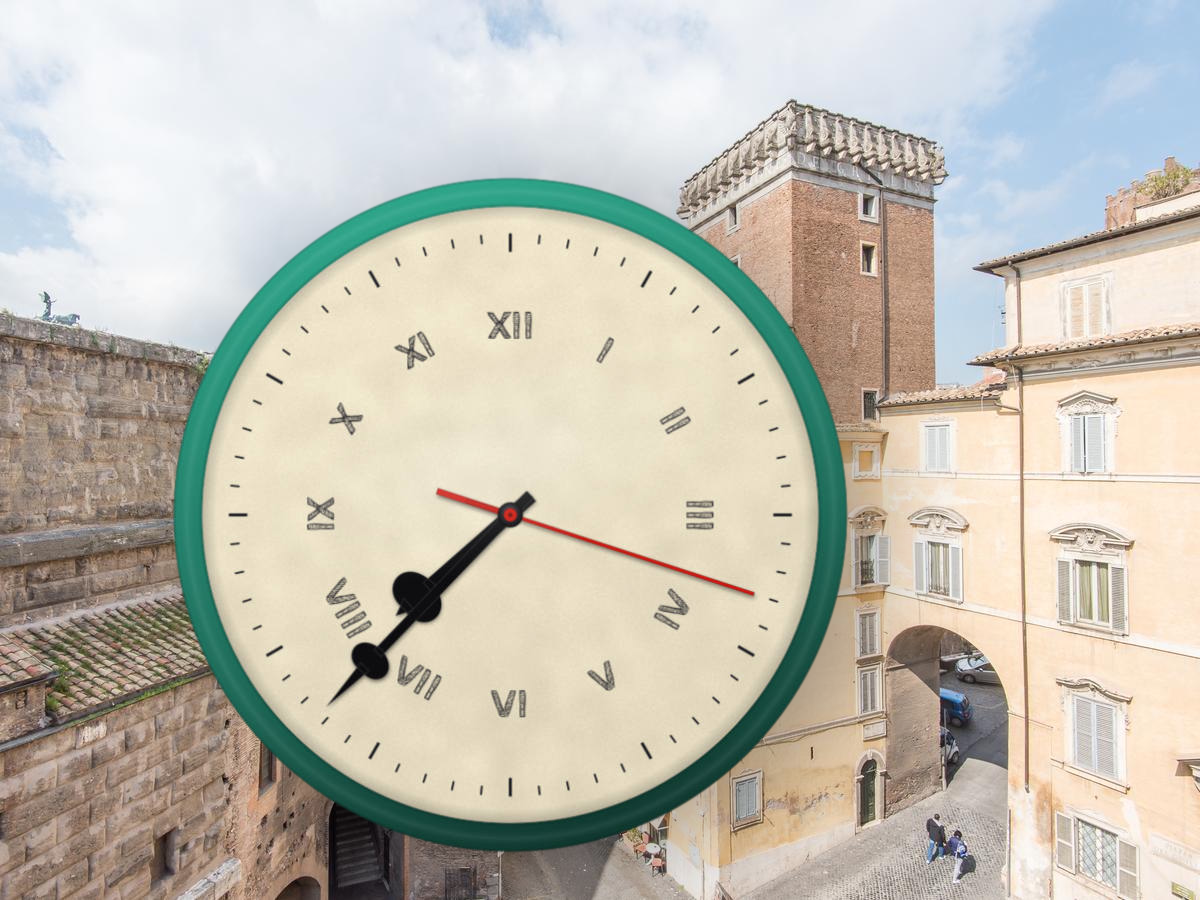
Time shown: 7:37:18
